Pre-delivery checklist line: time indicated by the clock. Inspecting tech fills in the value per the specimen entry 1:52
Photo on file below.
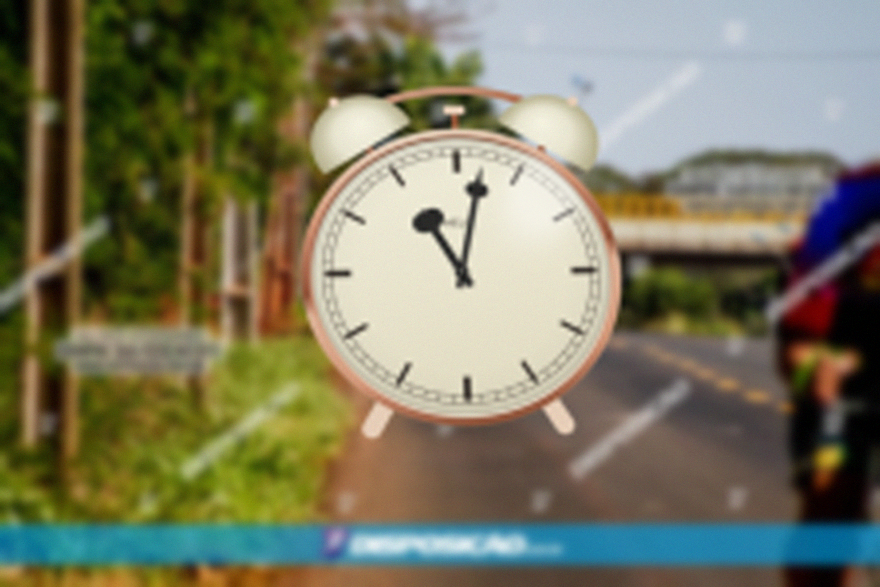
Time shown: 11:02
